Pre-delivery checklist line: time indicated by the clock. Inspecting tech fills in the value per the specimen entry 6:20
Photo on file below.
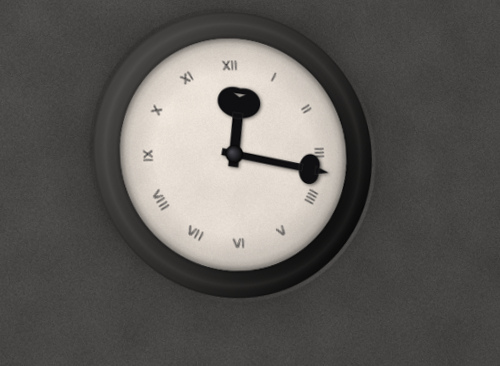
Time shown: 12:17
